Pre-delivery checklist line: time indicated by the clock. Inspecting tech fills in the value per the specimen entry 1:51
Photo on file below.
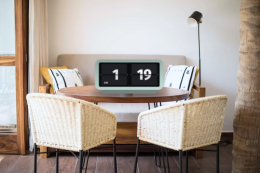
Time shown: 1:19
